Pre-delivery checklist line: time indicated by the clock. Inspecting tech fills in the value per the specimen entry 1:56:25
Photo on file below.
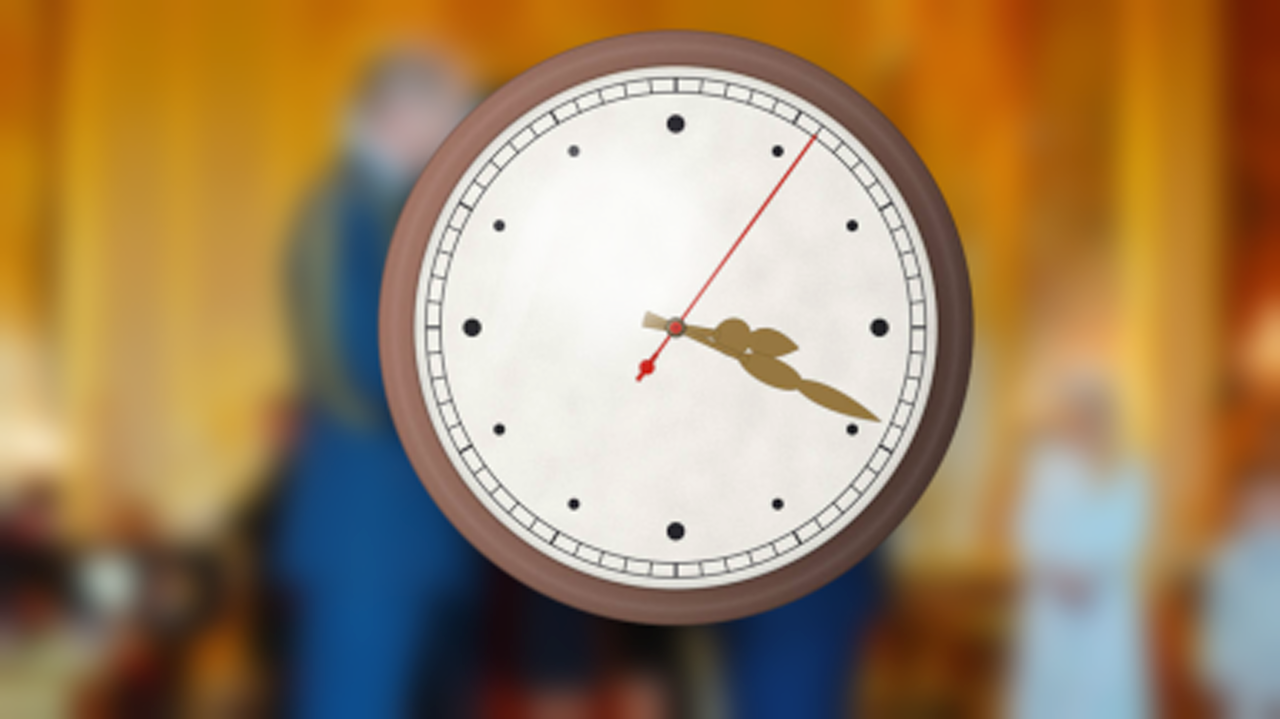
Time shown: 3:19:06
